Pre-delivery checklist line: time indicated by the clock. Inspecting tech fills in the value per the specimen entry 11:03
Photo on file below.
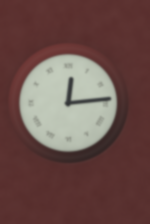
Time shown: 12:14
